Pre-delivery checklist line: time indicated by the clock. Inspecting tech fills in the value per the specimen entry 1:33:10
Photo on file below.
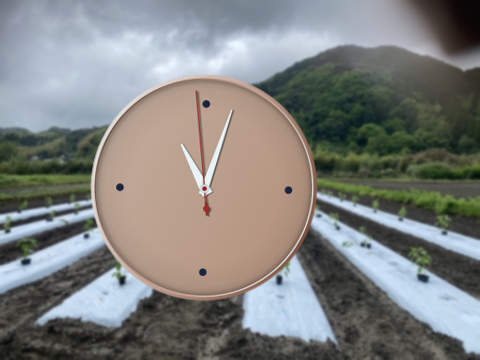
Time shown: 11:02:59
